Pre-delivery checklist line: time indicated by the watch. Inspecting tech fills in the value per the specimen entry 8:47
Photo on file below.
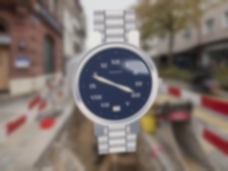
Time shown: 3:49
